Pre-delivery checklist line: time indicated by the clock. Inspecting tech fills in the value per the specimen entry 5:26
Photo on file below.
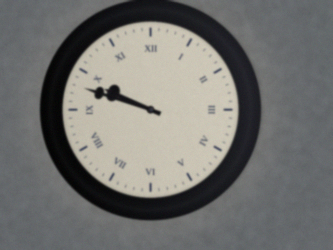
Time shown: 9:48
